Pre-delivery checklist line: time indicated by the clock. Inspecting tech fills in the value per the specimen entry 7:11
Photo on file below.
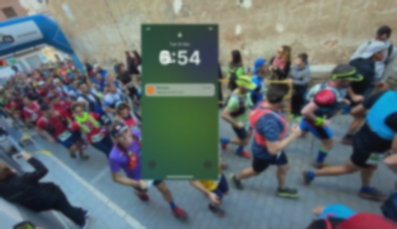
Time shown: 6:54
